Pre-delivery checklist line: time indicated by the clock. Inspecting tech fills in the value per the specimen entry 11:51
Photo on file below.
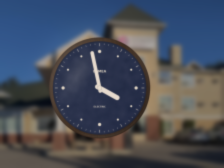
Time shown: 3:58
